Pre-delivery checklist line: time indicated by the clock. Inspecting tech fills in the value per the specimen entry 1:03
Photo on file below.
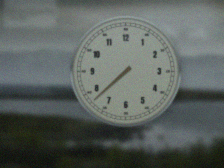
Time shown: 7:38
